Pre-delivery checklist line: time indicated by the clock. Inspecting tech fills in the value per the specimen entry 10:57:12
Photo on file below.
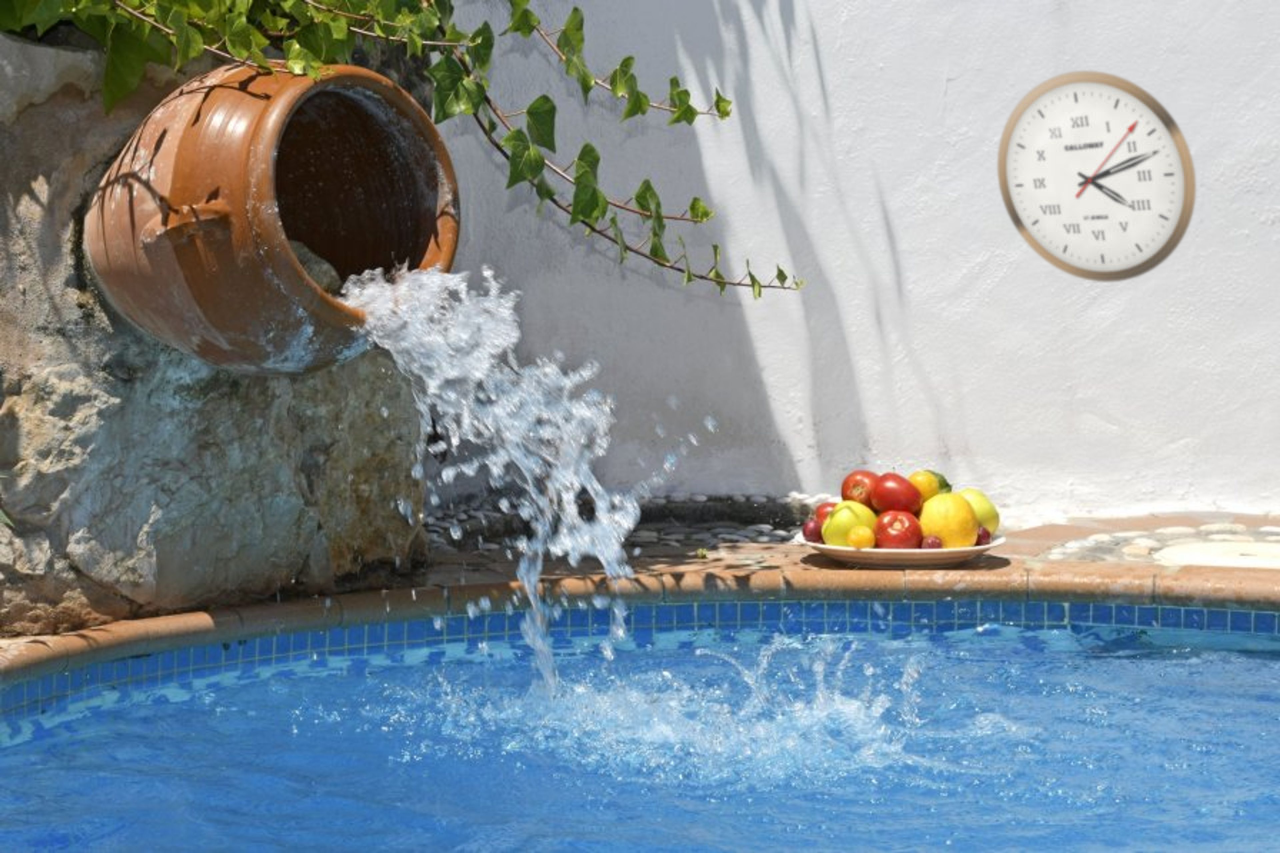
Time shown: 4:12:08
